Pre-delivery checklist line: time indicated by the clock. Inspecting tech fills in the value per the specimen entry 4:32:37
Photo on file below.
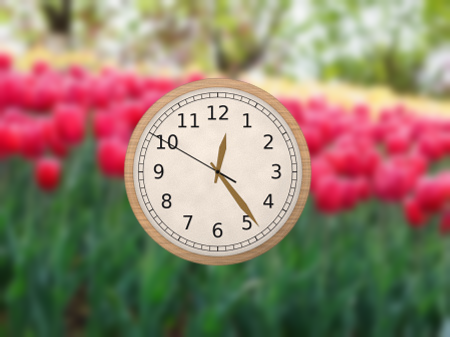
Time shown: 12:23:50
